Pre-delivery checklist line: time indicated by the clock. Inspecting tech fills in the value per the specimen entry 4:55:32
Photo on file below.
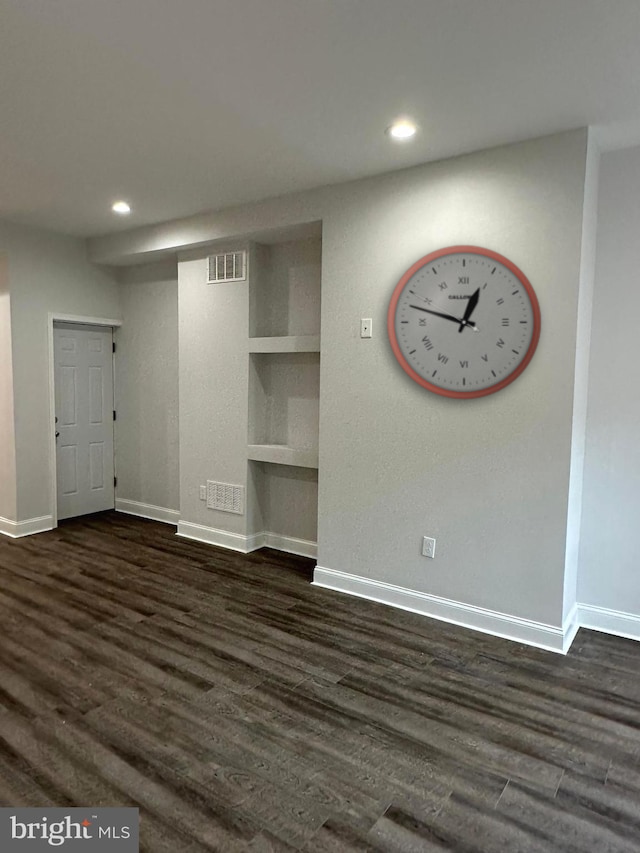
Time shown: 12:47:50
